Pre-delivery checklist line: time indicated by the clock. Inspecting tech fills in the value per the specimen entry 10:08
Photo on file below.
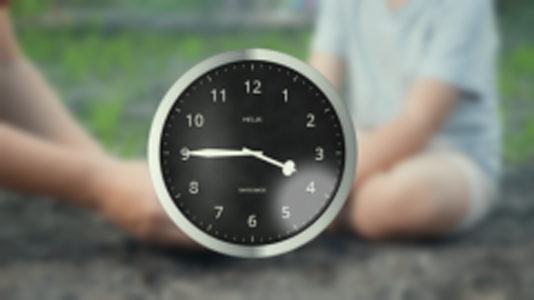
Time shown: 3:45
